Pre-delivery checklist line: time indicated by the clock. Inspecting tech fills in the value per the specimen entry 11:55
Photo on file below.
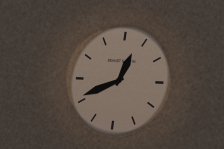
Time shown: 12:41
